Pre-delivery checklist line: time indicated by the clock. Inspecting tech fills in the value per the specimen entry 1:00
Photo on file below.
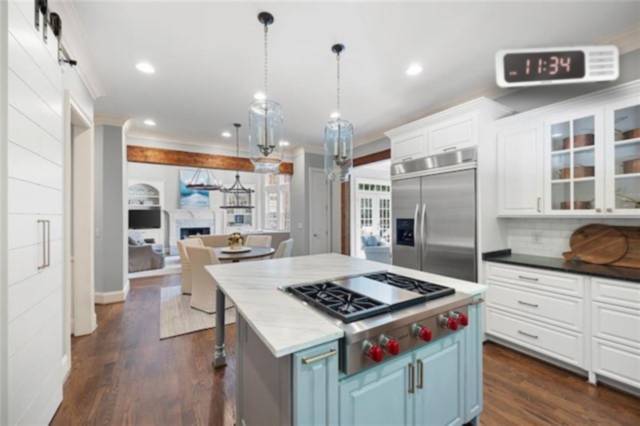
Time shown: 11:34
